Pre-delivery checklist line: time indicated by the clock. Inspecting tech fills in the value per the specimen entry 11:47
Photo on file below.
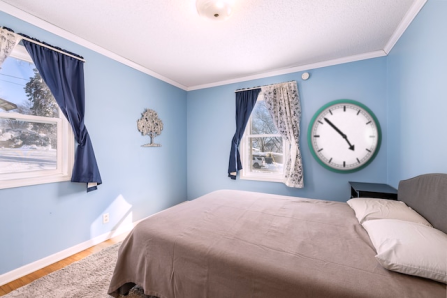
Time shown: 4:52
